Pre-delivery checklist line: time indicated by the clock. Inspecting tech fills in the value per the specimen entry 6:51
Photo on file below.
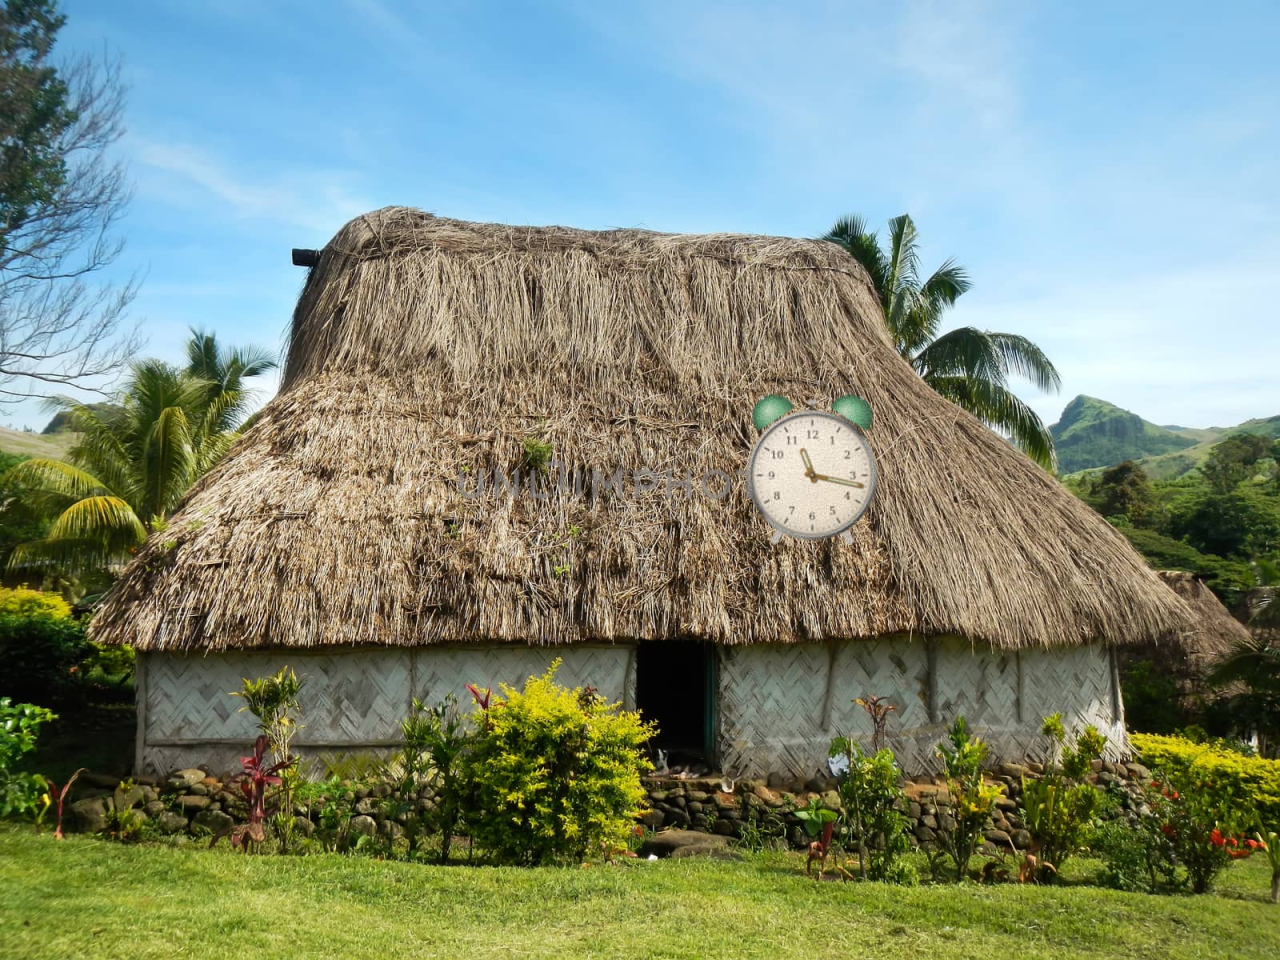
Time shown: 11:17
